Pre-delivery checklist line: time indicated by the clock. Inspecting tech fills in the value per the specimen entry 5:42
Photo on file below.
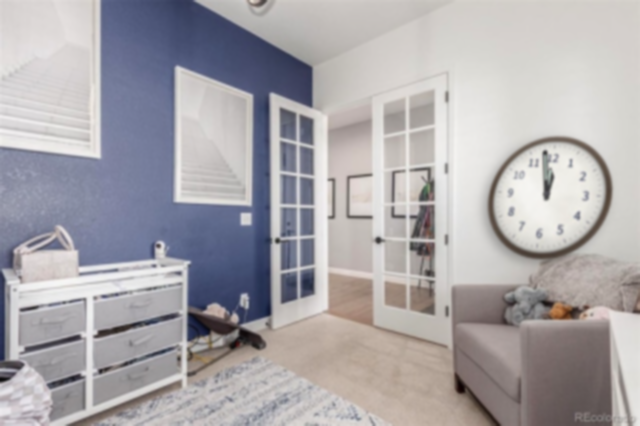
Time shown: 11:58
